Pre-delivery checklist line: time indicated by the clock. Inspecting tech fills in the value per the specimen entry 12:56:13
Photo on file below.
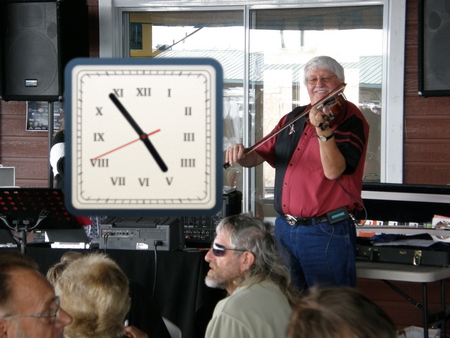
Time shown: 4:53:41
